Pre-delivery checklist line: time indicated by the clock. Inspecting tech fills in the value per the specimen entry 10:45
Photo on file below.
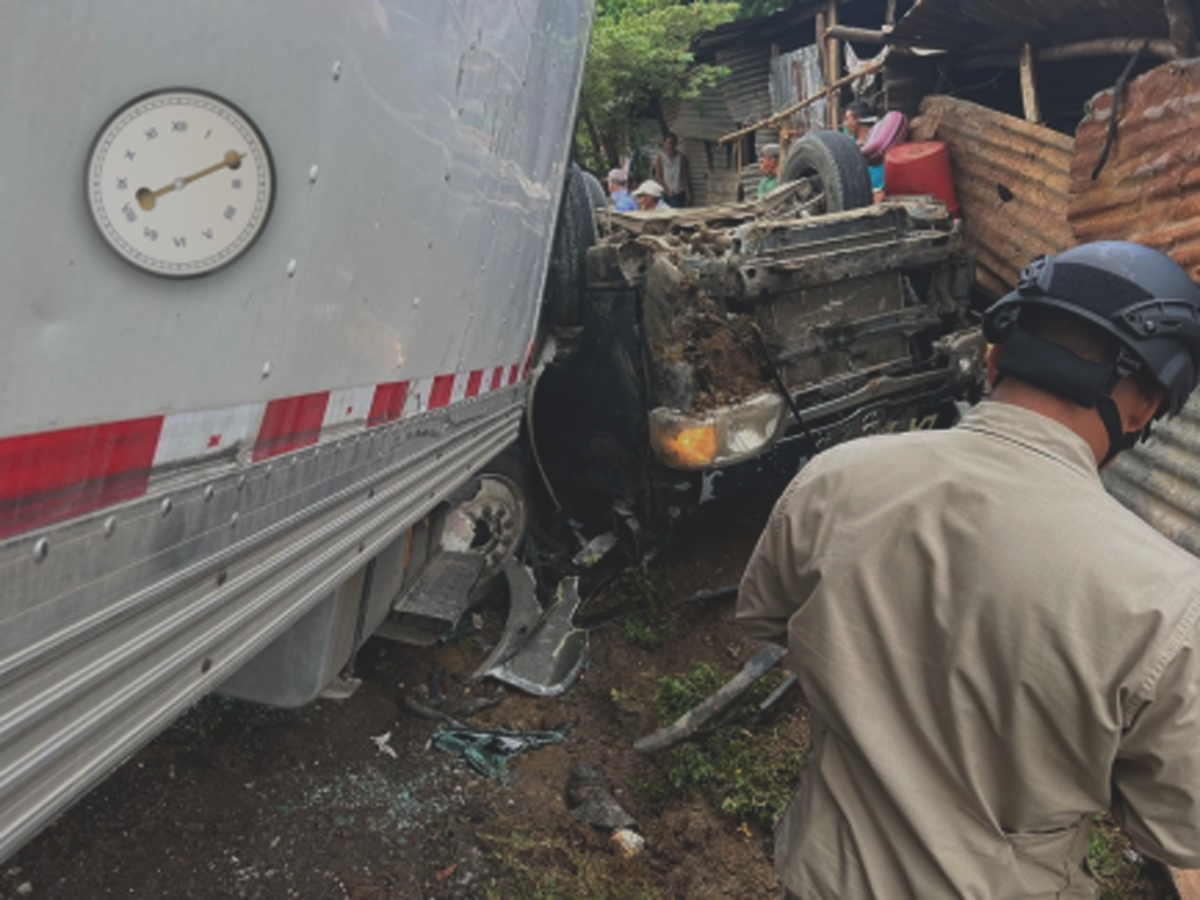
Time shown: 8:11
